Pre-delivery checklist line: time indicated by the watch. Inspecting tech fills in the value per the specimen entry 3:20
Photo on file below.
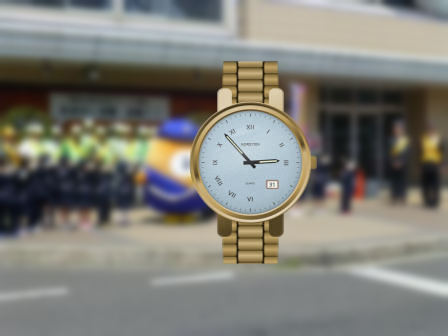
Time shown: 2:53
